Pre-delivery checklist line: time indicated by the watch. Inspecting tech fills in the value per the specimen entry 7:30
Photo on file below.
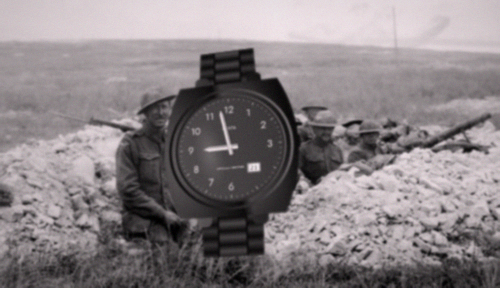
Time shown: 8:58
